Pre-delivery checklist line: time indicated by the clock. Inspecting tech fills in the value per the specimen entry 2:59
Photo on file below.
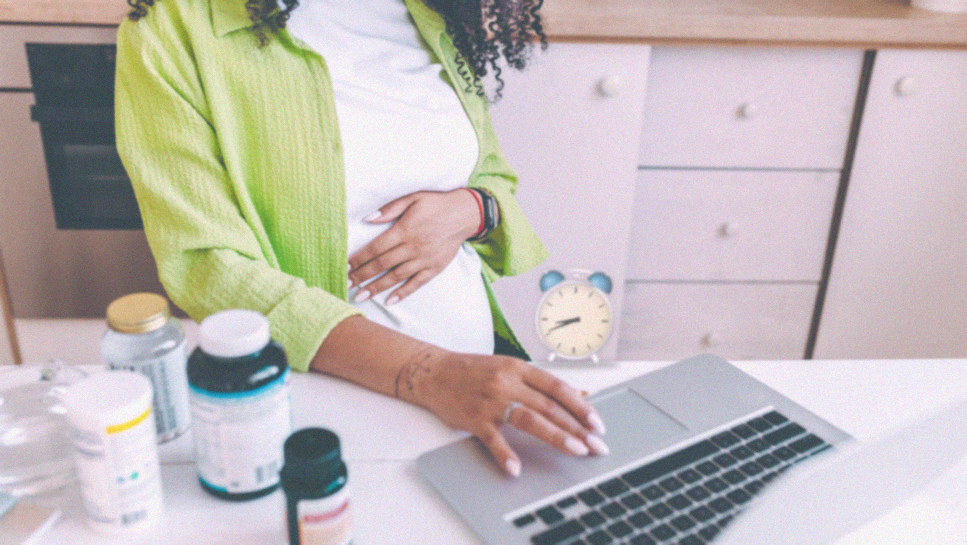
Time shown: 8:41
